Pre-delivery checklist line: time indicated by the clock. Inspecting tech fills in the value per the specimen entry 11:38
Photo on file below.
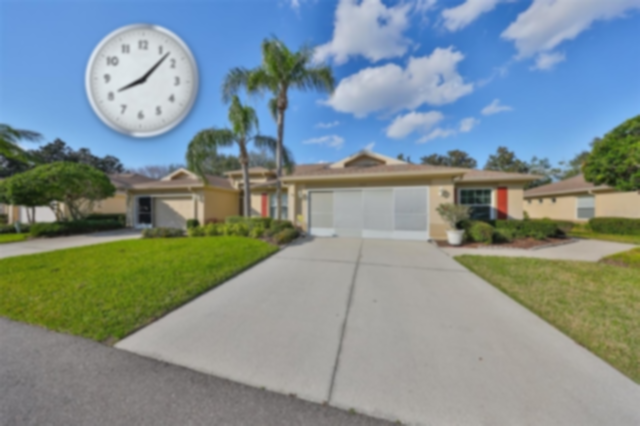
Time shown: 8:07
